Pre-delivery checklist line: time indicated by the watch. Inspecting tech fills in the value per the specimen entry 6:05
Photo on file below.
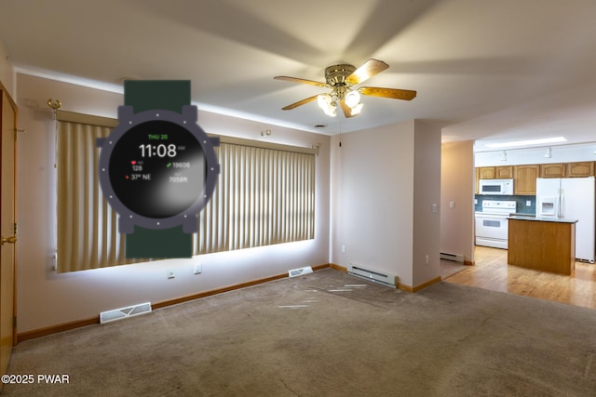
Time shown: 11:08
